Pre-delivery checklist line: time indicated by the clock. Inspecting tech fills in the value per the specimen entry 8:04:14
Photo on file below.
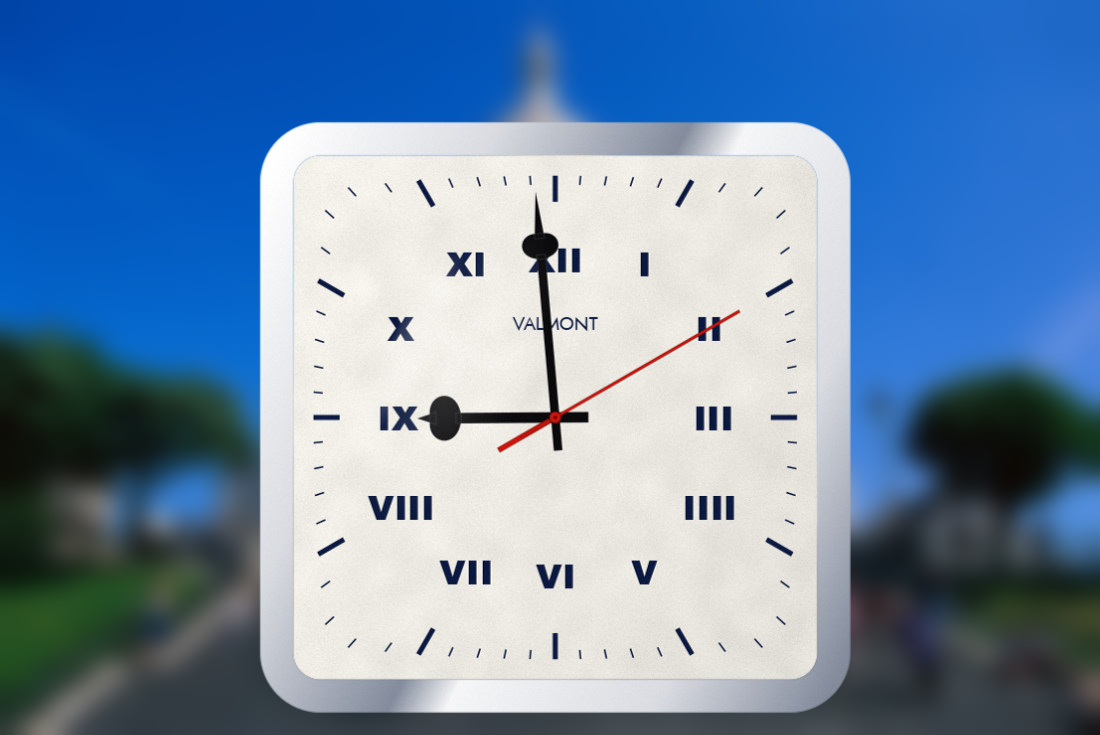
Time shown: 8:59:10
